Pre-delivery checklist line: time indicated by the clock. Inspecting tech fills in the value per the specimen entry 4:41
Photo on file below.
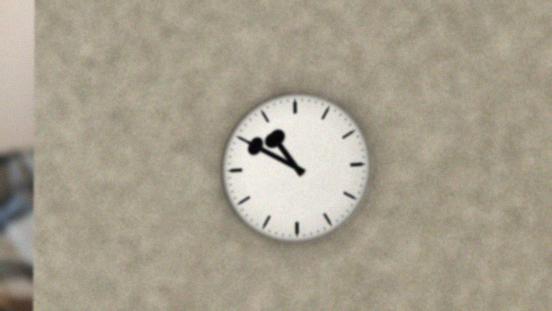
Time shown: 10:50
